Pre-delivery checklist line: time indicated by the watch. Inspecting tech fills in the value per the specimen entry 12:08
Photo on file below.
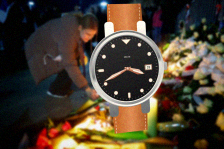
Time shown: 3:41
